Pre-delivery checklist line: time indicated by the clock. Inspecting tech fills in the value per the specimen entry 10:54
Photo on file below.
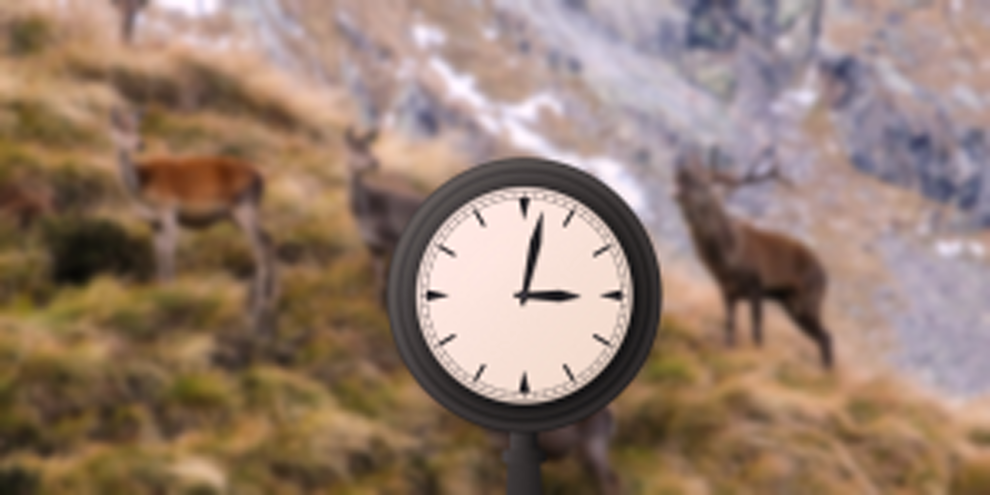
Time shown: 3:02
